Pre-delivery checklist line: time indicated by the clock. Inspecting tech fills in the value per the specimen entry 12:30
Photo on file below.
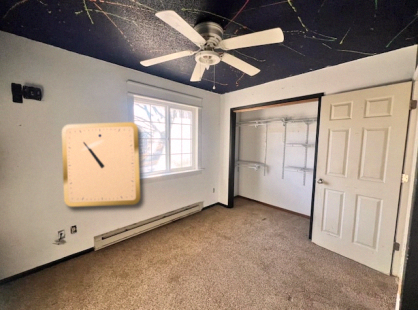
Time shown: 10:54
